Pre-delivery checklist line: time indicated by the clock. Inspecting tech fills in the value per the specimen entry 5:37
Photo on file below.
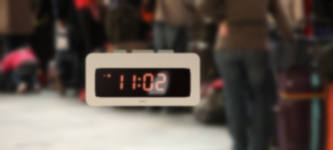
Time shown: 11:02
